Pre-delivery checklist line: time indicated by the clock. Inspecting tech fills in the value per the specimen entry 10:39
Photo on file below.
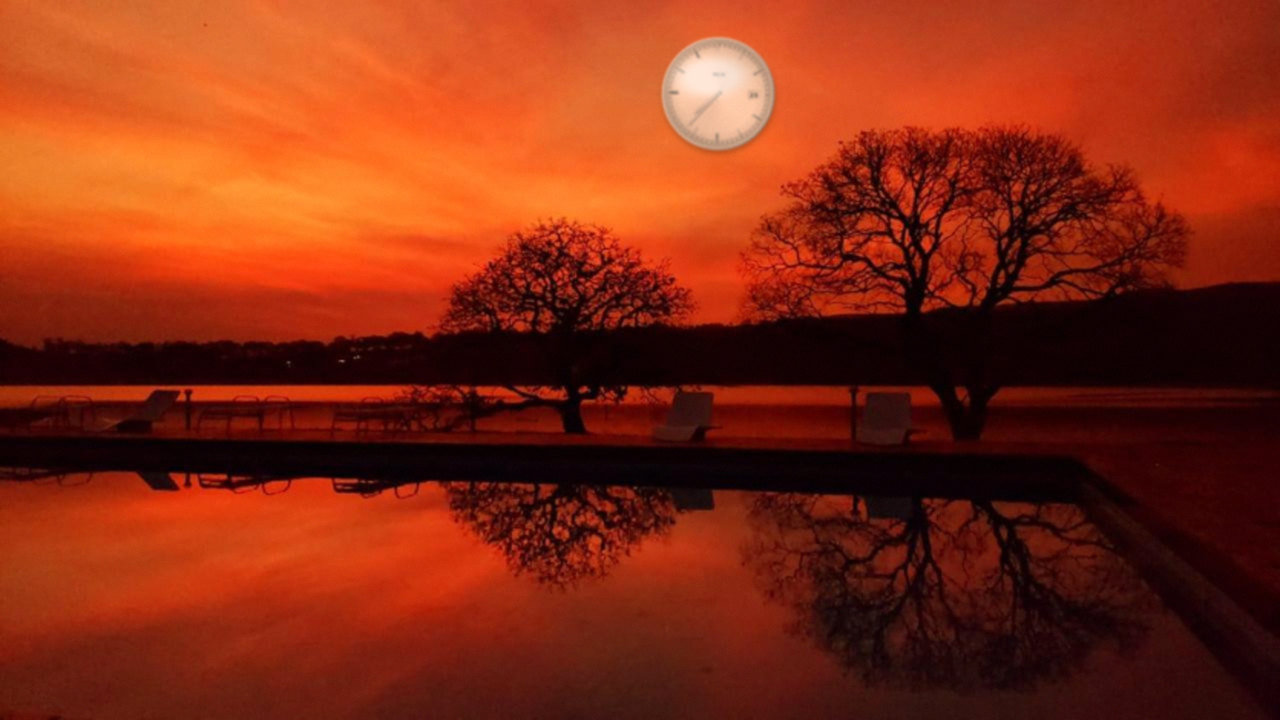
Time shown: 7:37
